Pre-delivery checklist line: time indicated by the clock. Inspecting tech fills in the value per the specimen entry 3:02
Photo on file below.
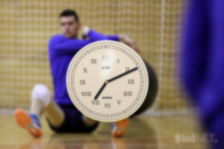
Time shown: 7:11
